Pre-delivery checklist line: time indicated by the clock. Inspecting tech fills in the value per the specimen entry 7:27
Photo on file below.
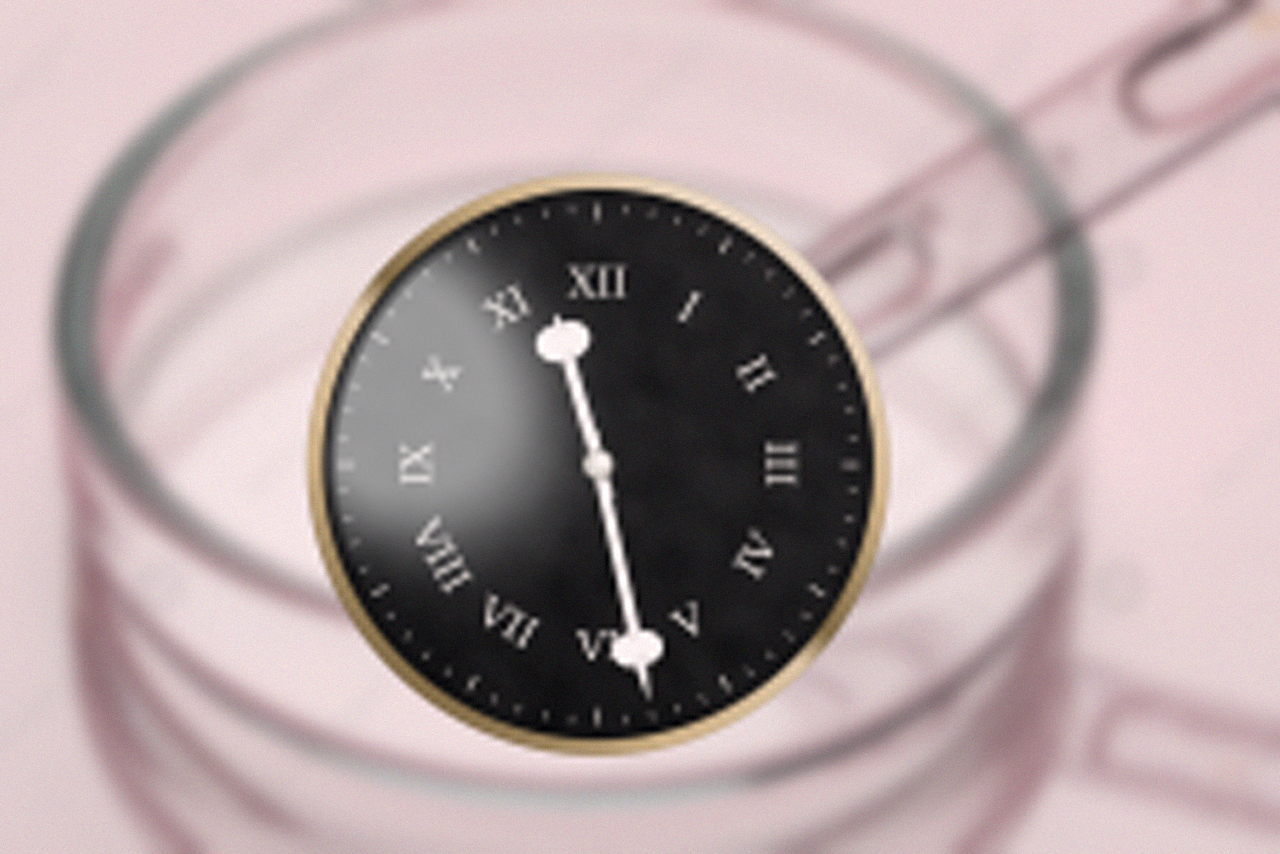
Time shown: 11:28
